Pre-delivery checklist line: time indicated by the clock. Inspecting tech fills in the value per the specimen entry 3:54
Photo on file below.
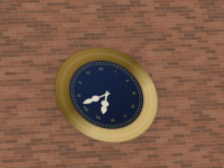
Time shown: 6:42
